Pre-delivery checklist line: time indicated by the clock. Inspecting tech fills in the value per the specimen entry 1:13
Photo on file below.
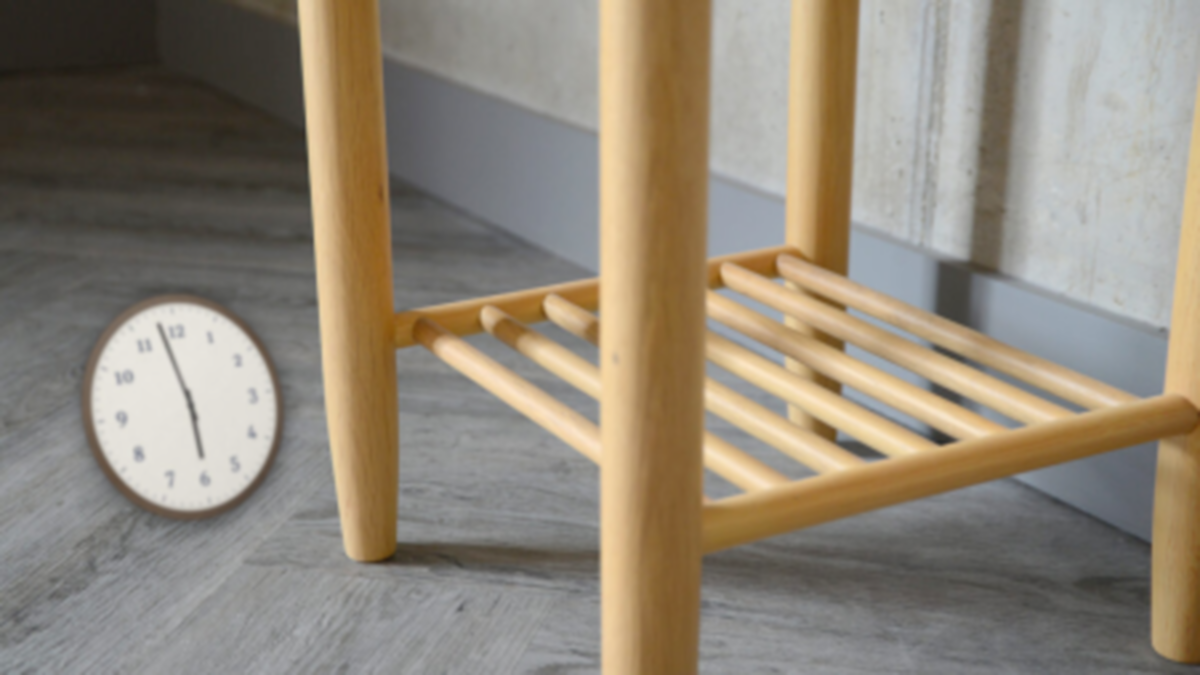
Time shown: 5:58
